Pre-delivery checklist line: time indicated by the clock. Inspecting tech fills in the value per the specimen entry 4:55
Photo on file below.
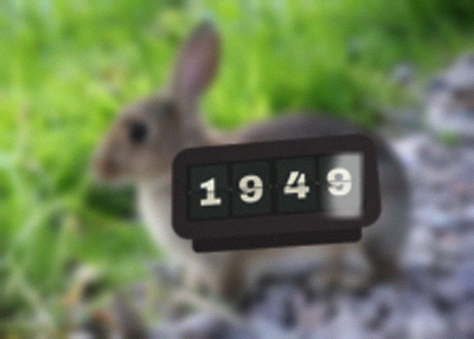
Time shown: 19:49
